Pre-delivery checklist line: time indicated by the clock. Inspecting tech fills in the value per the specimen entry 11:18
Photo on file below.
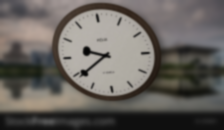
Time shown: 9:39
